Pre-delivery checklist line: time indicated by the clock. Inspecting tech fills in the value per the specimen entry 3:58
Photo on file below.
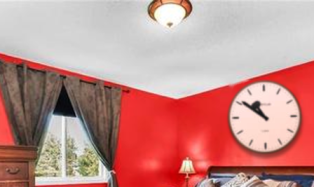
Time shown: 10:51
